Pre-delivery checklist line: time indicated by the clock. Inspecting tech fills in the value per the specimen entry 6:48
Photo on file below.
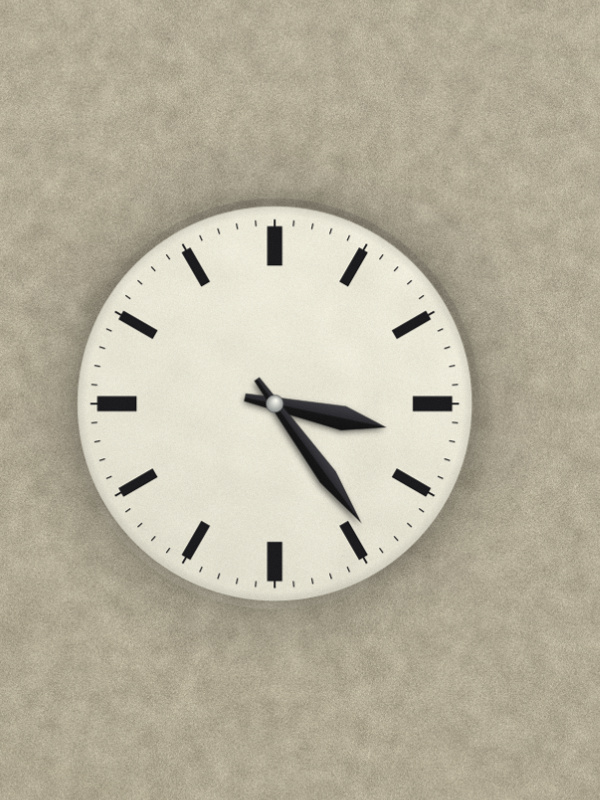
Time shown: 3:24
